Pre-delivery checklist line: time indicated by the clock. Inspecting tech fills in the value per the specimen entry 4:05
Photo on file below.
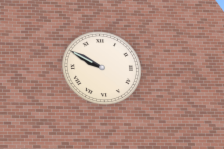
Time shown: 9:50
